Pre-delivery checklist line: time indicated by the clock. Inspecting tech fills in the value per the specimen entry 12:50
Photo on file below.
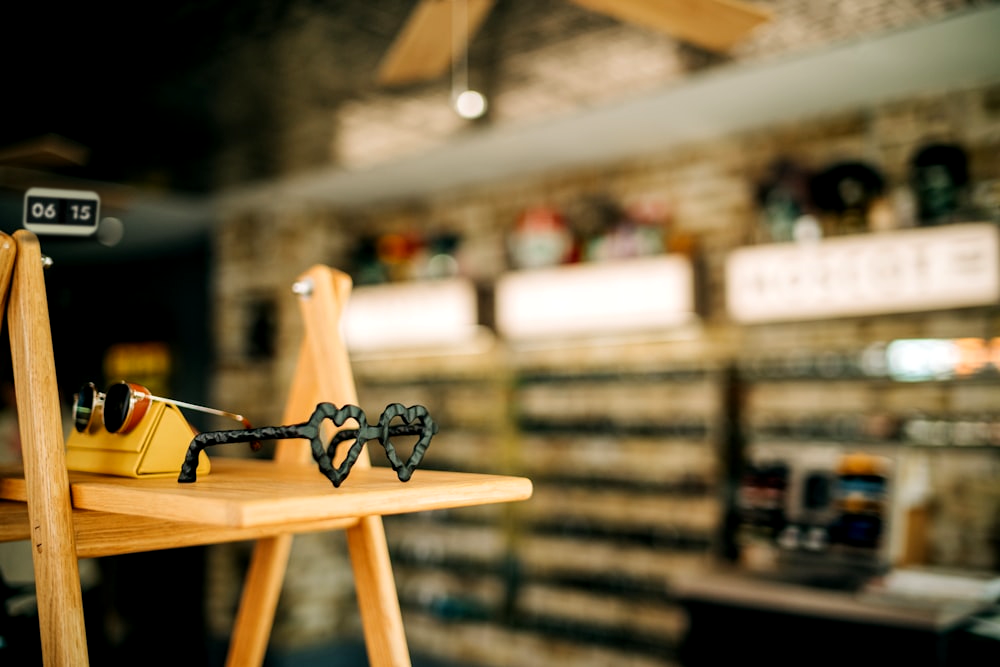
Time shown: 6:15
